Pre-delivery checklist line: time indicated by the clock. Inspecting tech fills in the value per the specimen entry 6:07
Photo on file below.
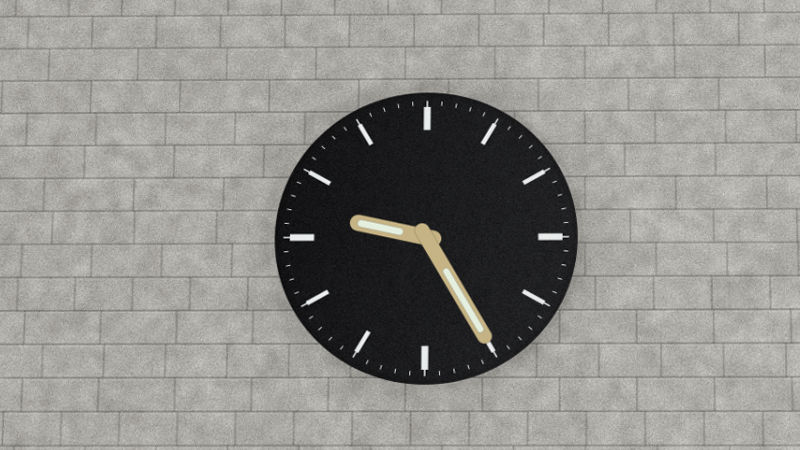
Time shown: 9:25
